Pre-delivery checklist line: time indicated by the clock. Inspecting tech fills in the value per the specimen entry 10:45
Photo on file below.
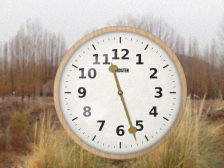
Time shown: 11:27
